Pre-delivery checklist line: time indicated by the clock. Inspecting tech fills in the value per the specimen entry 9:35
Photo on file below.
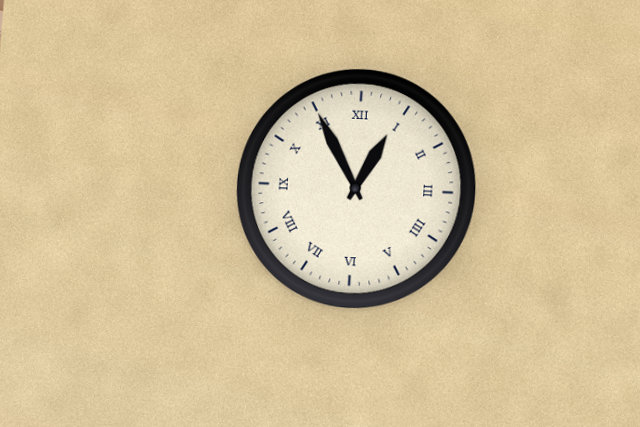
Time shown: 12:55
